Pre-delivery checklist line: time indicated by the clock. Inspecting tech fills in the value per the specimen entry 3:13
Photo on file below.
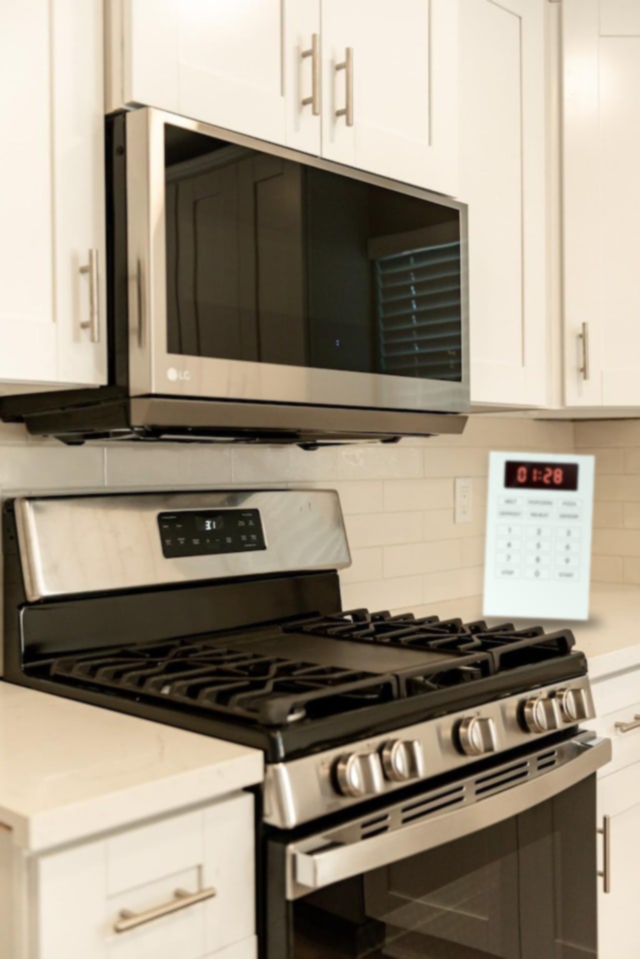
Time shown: 1:28
